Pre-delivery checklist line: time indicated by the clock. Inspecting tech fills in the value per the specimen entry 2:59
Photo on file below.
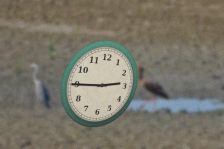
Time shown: 2:45
